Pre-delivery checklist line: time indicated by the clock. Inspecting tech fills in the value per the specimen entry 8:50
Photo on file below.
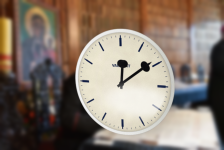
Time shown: 12:09
